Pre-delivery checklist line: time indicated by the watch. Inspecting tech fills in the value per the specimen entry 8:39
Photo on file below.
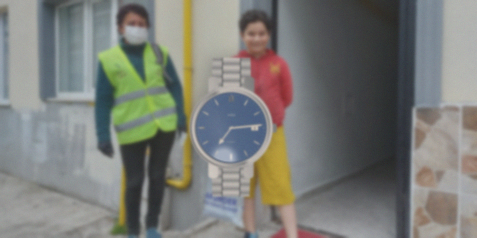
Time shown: 7:14
